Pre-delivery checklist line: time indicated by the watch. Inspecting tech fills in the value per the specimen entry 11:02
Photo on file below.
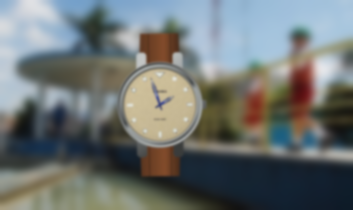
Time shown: 1:57
